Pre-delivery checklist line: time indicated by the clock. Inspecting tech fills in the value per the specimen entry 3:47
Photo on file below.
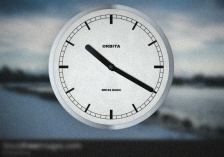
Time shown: 10:20
